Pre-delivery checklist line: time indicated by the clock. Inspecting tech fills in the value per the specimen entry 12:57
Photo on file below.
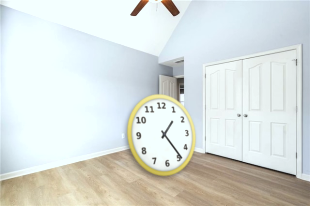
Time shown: 1:24
